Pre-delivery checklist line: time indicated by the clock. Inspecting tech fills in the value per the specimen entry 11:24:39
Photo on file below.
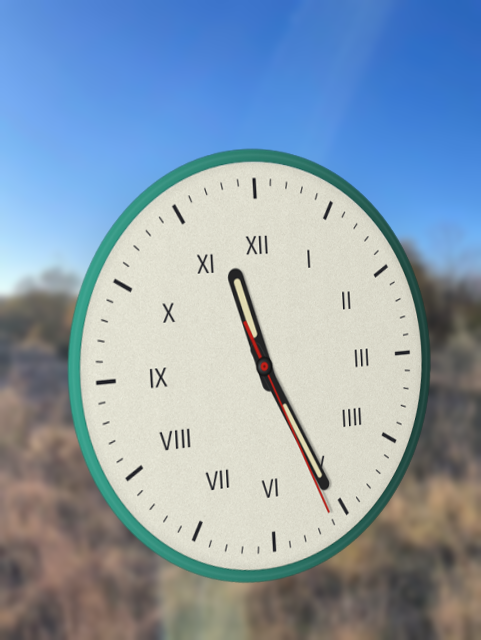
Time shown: 11:25:26
